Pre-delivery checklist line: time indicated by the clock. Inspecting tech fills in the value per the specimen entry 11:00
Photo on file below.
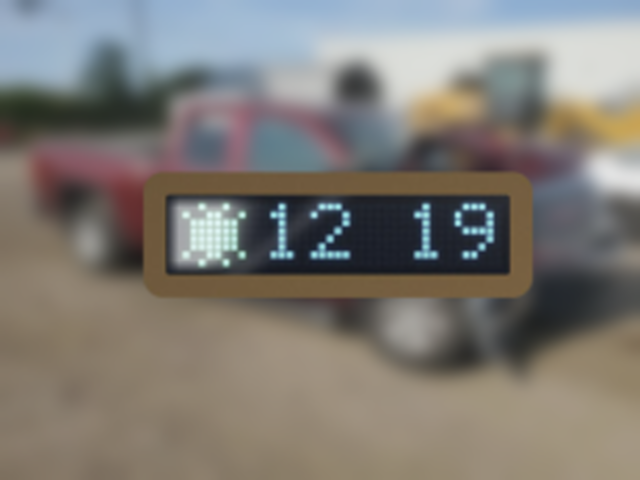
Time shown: 12:19
